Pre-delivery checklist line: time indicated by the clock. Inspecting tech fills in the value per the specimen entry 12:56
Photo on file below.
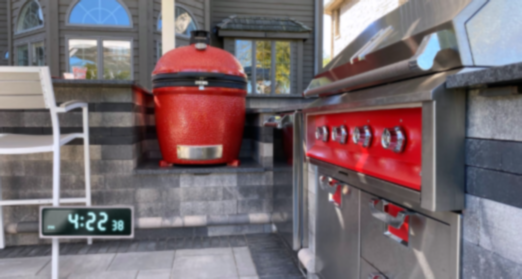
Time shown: 4:22
